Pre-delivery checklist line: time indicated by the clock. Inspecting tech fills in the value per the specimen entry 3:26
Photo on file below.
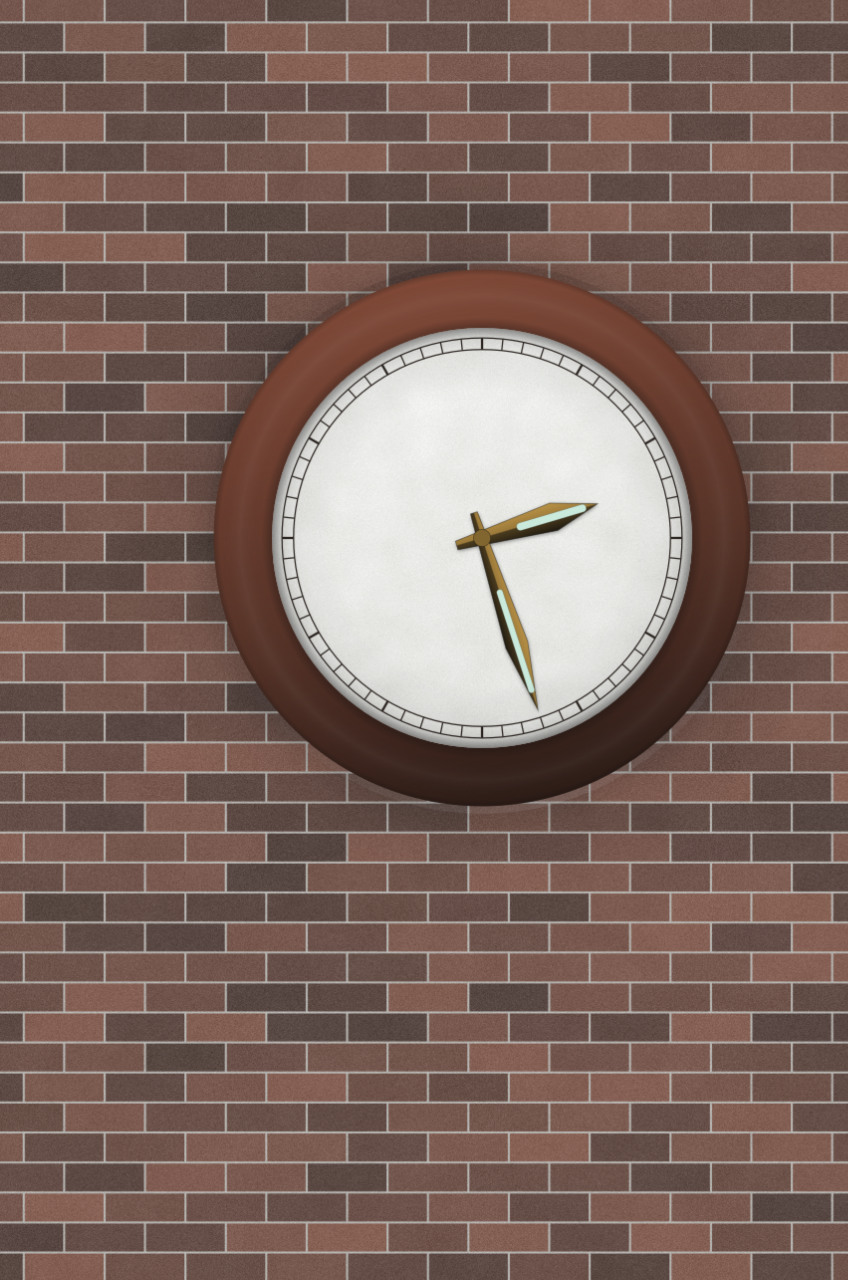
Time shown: 2:27
